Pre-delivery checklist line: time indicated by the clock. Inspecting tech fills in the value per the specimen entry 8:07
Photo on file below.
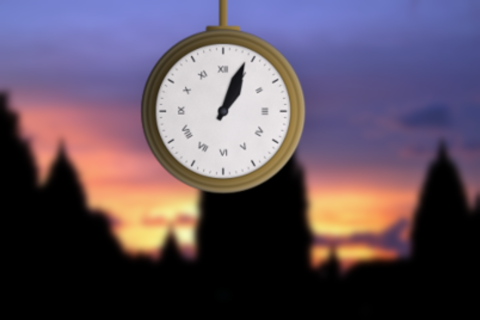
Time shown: 1:04
